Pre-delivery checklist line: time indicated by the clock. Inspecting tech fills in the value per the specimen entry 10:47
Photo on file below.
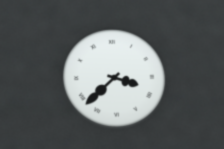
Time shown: 3:38
